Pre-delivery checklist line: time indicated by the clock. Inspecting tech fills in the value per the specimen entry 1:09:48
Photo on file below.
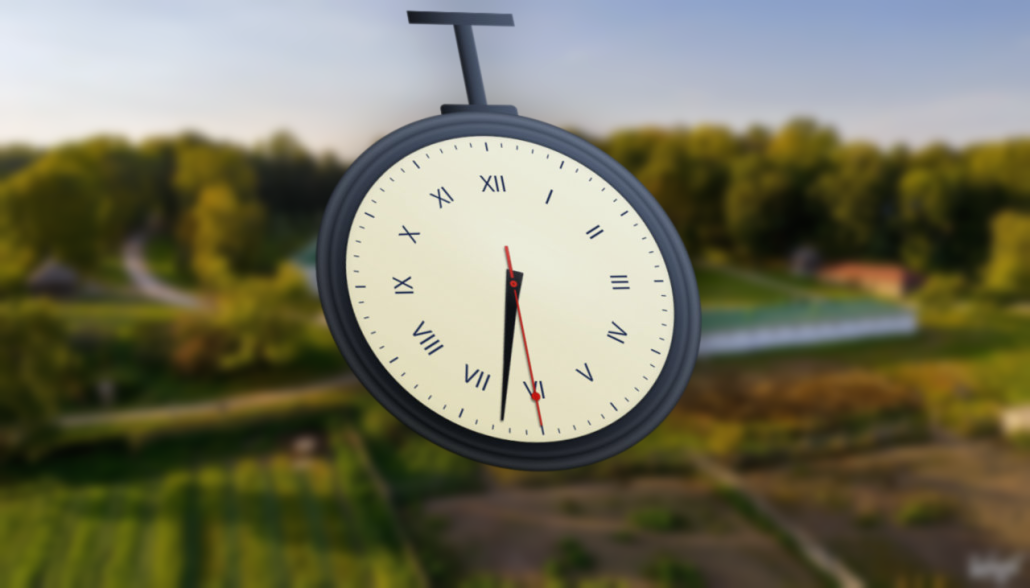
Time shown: 6:32:30
